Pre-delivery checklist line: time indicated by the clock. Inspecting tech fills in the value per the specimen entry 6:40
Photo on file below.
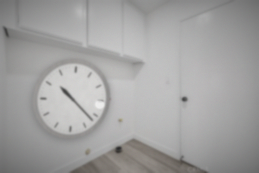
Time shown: 10:22
